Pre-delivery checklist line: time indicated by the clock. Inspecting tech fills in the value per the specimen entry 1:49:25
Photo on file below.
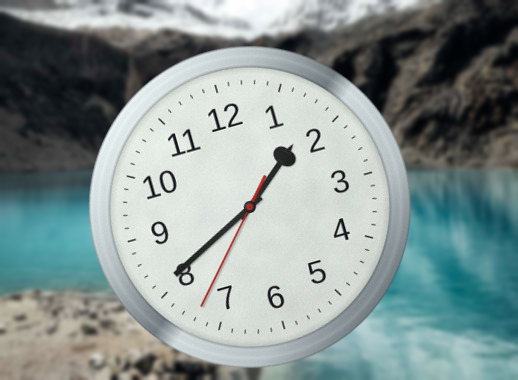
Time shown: 1:40:37
